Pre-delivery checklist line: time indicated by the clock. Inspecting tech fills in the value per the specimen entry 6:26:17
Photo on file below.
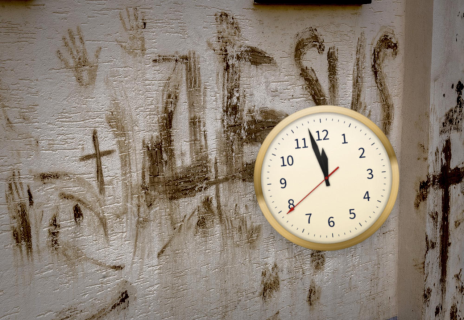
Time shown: 11:57:39
